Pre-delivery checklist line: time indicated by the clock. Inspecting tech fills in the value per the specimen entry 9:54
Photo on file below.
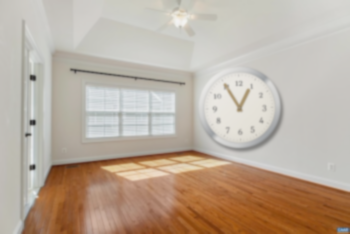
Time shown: 12:55
